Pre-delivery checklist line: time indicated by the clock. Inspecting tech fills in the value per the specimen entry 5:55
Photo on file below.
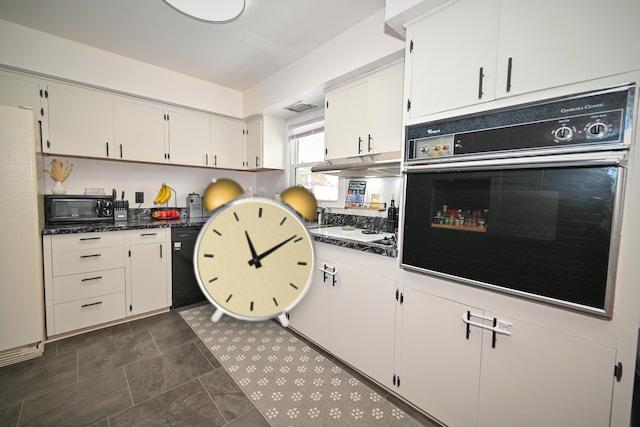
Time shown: 11:09
